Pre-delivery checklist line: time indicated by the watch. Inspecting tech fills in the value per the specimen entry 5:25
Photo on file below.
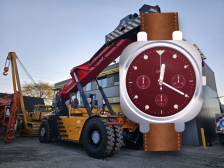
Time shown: 12:20
